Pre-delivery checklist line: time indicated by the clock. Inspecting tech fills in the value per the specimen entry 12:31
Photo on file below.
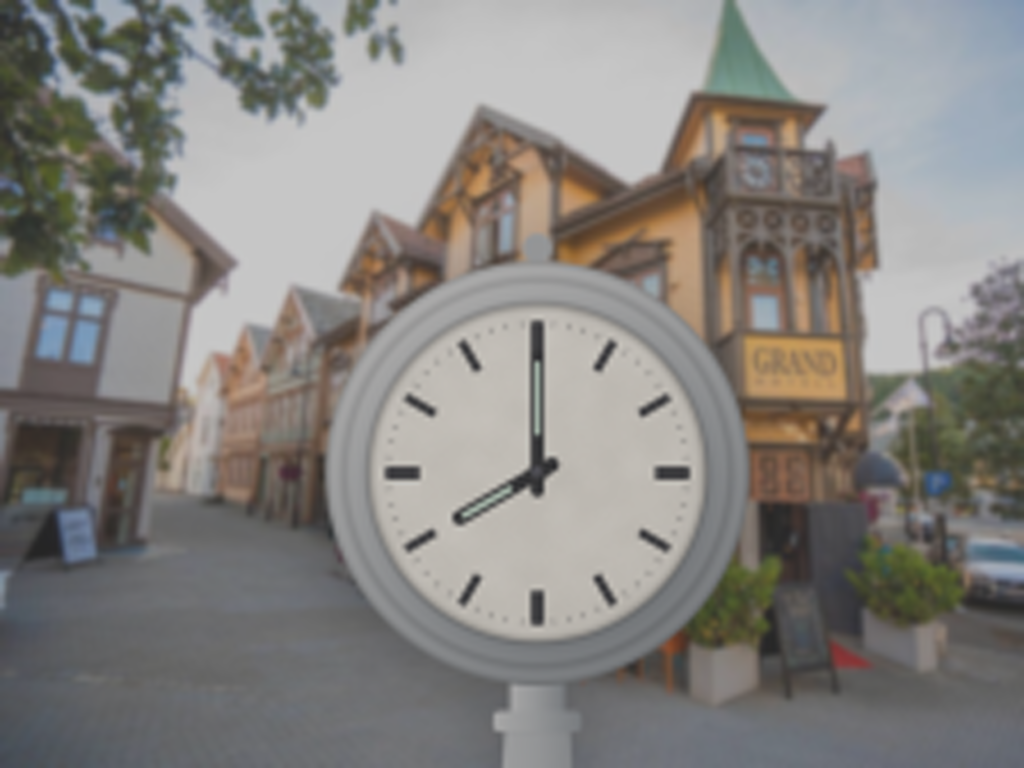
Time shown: 8:00
